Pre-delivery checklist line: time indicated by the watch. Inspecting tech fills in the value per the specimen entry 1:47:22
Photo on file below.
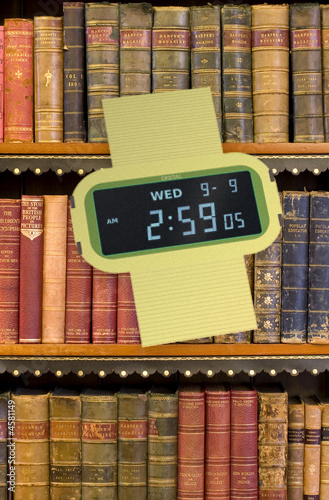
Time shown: 2:59:05
